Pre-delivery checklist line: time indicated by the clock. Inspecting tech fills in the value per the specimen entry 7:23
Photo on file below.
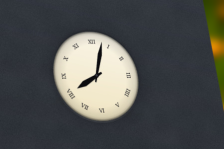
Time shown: 8:03
